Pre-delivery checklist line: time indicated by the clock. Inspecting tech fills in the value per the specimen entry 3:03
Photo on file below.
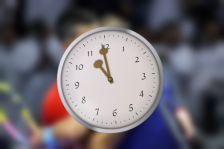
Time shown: 10:59
